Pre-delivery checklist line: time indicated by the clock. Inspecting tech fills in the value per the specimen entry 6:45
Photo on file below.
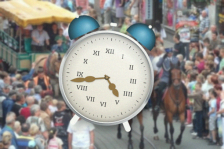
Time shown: 4:43
